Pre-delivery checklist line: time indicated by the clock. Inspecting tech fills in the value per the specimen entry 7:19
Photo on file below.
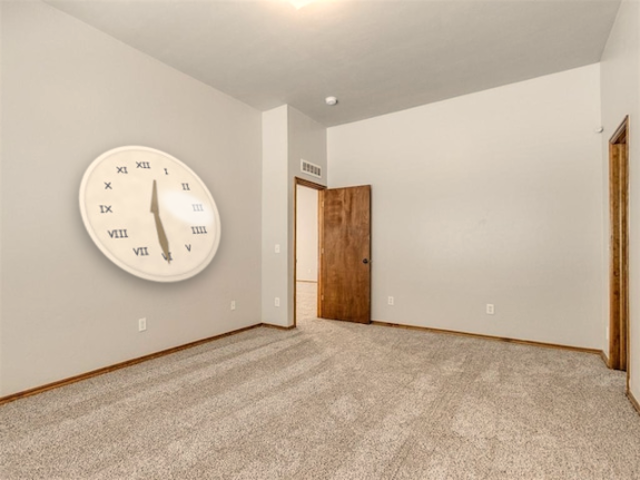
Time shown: 12:30
